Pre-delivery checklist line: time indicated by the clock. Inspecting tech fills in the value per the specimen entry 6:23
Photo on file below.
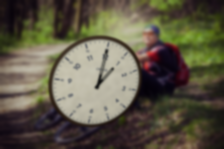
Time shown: 1:00
